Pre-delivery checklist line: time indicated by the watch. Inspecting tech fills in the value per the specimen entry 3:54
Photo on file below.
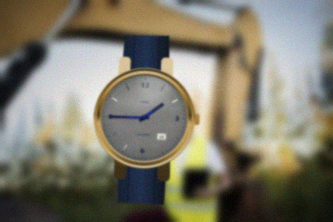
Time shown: 1:45
